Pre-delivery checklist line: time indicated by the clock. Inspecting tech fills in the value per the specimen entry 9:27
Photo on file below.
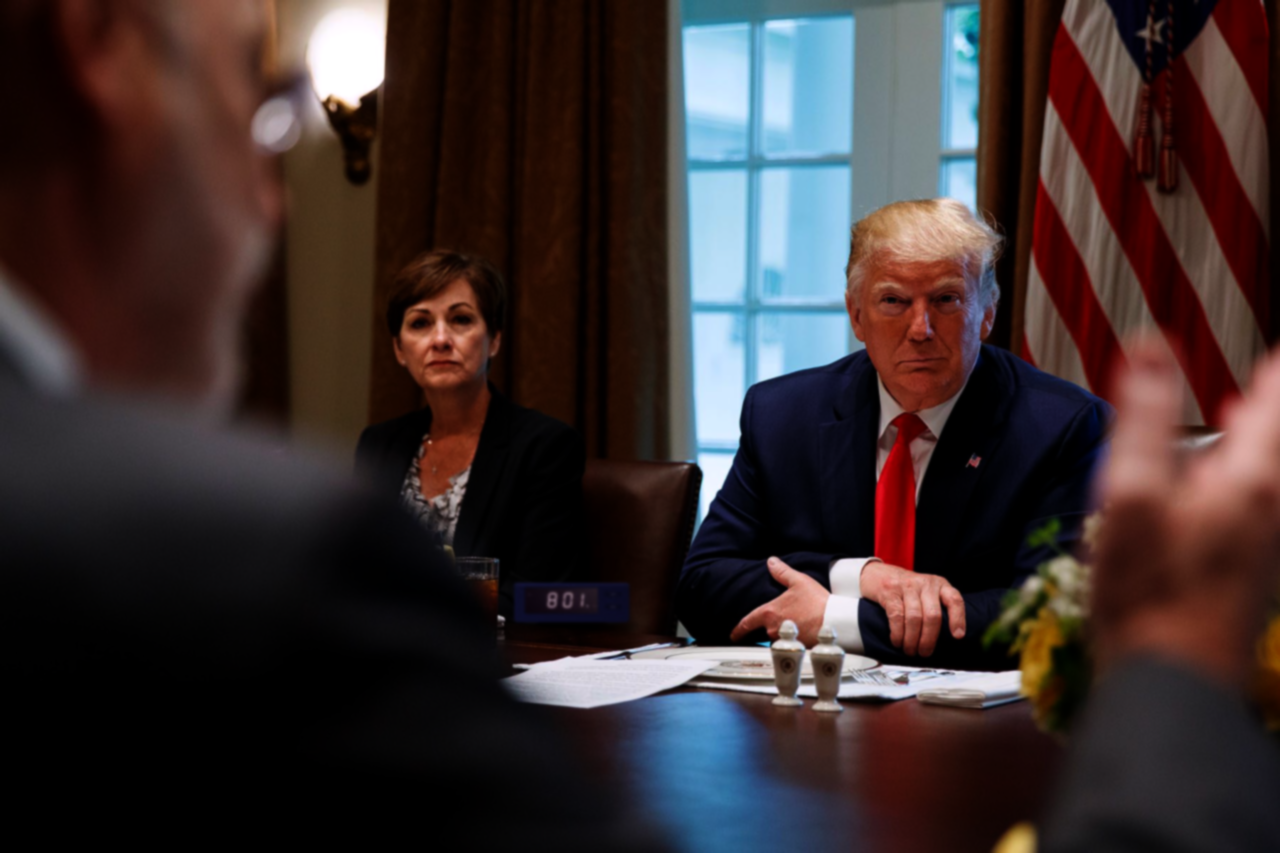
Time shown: 8:01
